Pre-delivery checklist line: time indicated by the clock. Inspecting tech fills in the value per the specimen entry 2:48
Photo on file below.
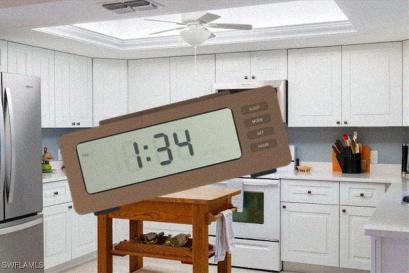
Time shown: 1:34
